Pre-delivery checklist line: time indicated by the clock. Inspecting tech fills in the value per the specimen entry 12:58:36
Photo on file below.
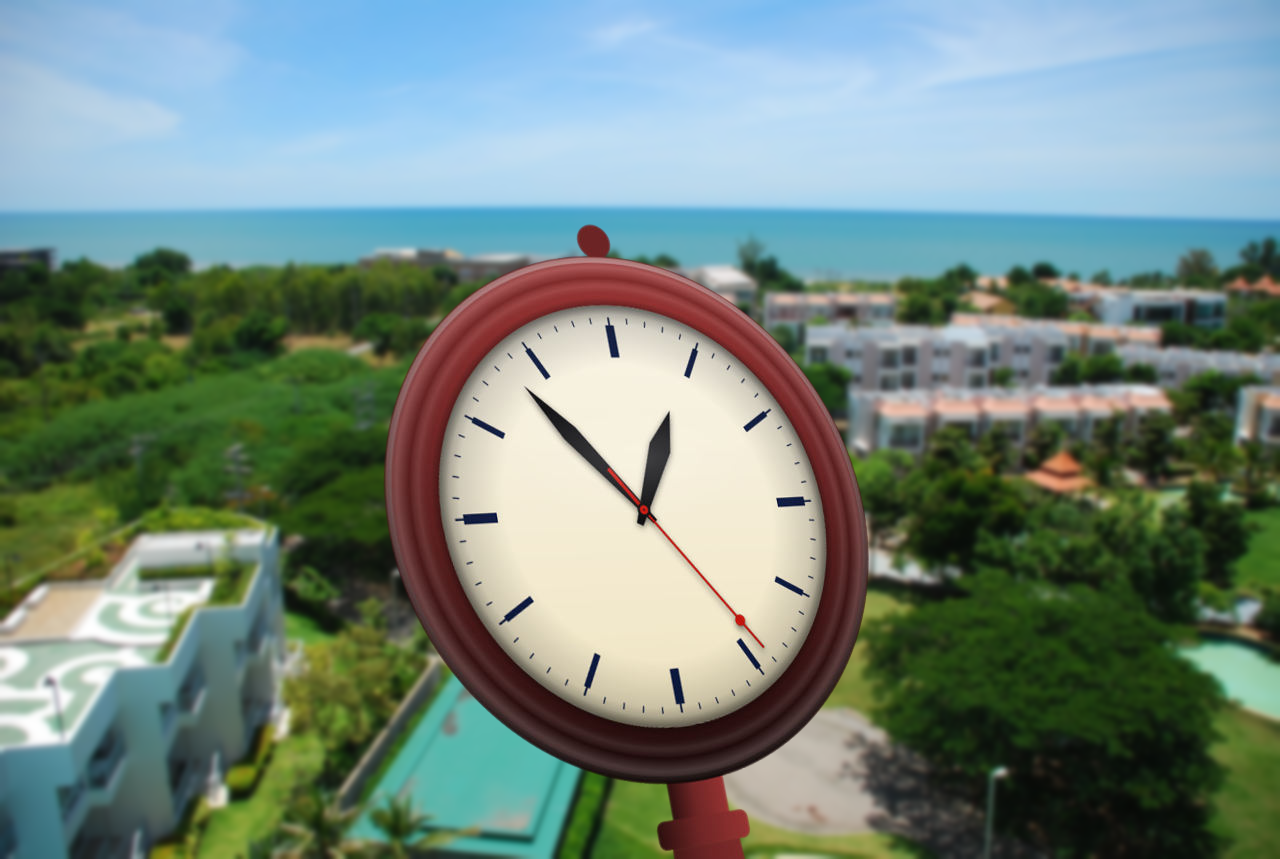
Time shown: 12:53:24
